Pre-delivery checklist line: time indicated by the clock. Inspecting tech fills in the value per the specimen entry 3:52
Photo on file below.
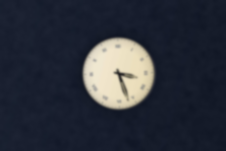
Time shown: 3:27
